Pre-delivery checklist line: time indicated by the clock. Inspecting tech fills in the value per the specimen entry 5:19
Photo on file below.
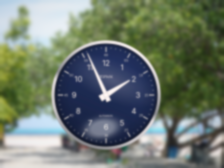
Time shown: 1:56
